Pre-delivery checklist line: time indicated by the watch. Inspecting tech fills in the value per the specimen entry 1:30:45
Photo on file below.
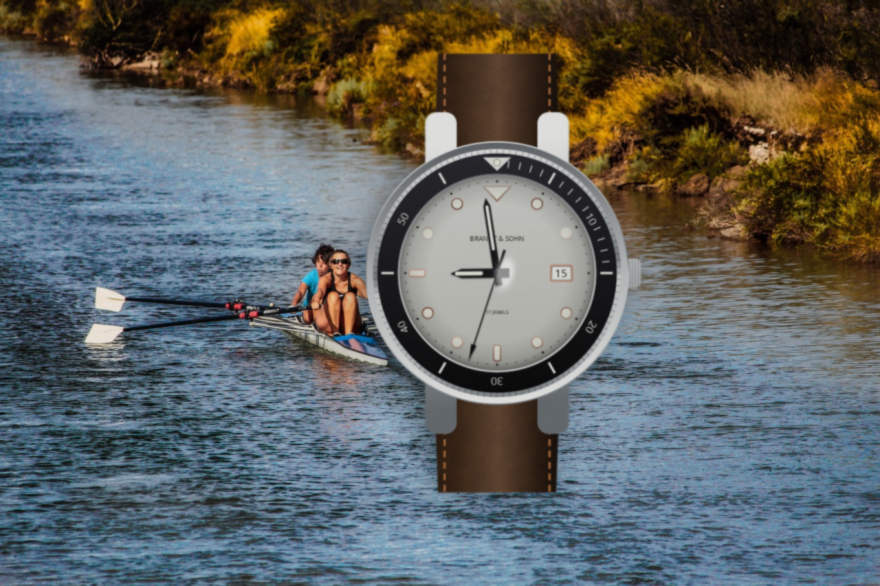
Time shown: 8:58:33
